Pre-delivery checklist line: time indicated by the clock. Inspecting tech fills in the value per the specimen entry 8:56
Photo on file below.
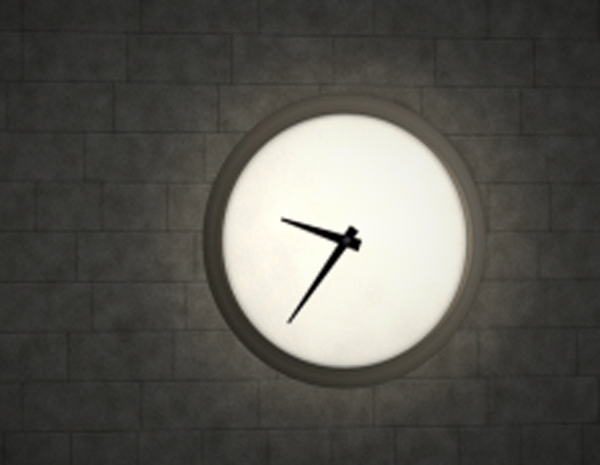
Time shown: 9:36
